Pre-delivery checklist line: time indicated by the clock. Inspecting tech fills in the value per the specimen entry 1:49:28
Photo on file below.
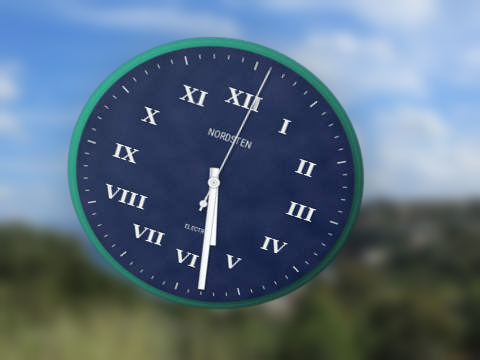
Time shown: 5:28:01
